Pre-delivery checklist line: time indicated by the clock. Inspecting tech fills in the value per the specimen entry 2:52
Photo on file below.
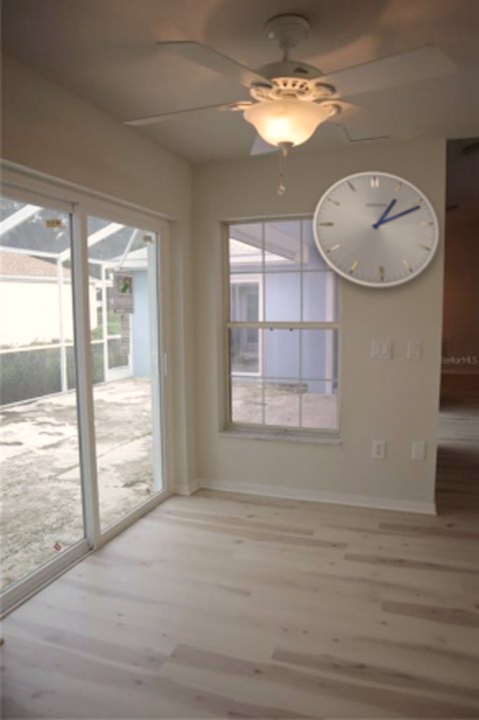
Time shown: 1:11
